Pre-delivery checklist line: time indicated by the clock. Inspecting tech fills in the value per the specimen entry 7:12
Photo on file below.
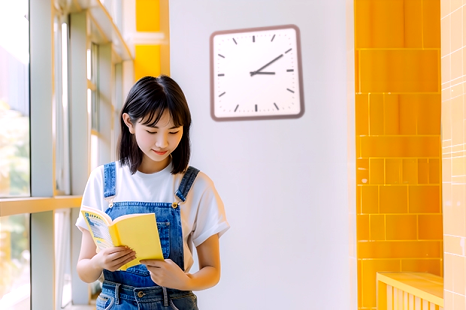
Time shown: 3:10
